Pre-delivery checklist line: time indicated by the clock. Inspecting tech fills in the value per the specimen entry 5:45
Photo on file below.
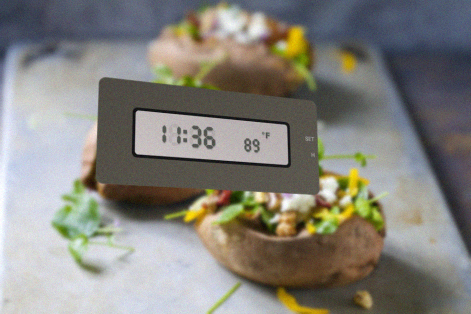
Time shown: 11:36
